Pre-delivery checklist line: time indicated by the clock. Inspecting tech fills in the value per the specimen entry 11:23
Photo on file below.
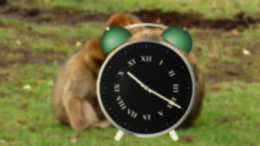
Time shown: 10:20
